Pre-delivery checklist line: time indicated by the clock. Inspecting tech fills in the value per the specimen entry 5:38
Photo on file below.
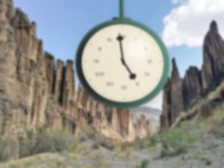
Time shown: 4:59
